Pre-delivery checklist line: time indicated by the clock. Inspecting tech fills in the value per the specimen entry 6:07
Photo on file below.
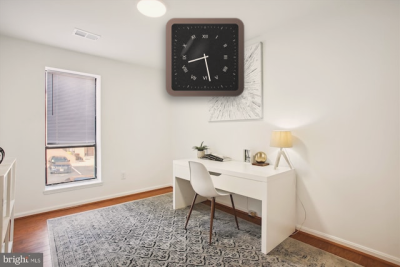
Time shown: 8:28
